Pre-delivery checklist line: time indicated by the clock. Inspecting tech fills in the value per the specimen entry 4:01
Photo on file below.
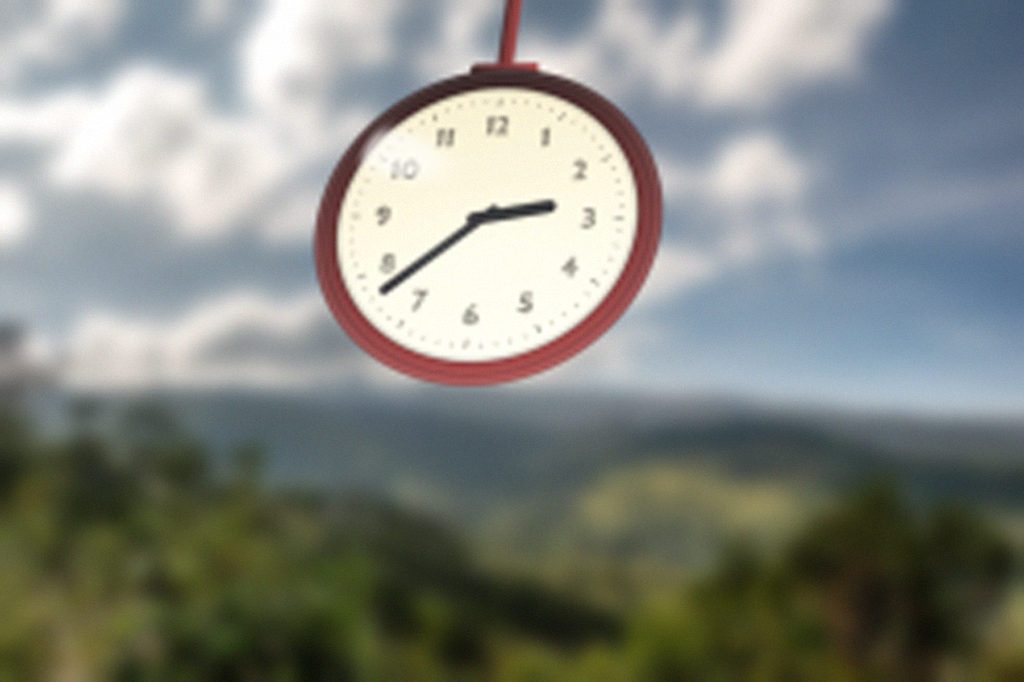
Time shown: 2:38
